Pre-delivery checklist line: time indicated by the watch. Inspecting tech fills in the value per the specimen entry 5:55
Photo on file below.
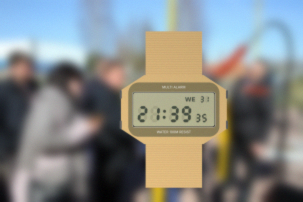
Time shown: 21:39
